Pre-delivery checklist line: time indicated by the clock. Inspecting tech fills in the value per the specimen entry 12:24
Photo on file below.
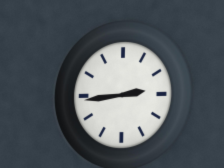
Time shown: 2:44
